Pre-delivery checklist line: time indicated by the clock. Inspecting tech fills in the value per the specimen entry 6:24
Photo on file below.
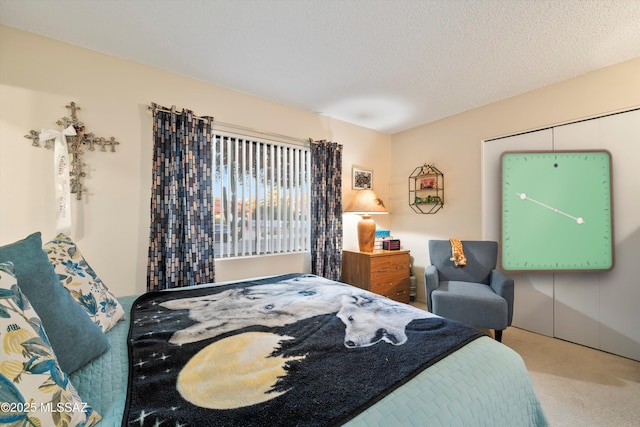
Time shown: 3:49
